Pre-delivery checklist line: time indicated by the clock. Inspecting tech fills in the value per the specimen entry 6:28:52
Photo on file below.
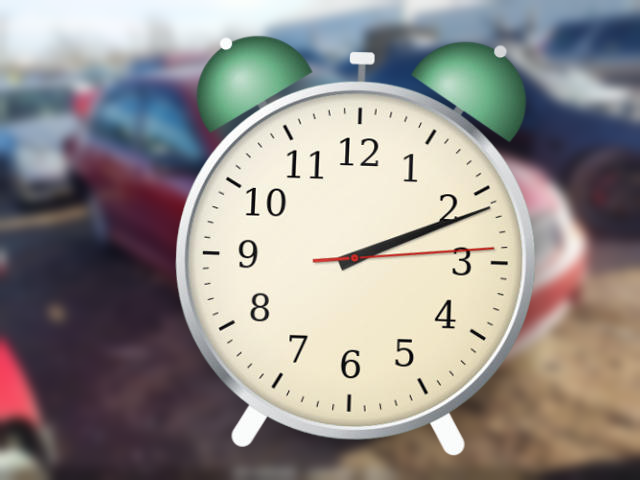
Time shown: 2:11:14
